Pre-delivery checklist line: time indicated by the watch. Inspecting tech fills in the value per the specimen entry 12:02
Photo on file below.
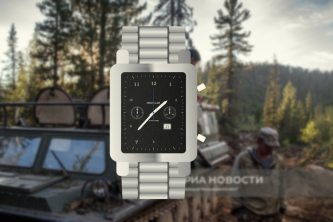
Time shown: 1:37
